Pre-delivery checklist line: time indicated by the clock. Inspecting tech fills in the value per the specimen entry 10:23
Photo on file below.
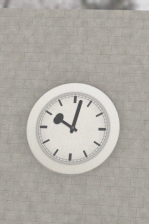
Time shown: 10:02
